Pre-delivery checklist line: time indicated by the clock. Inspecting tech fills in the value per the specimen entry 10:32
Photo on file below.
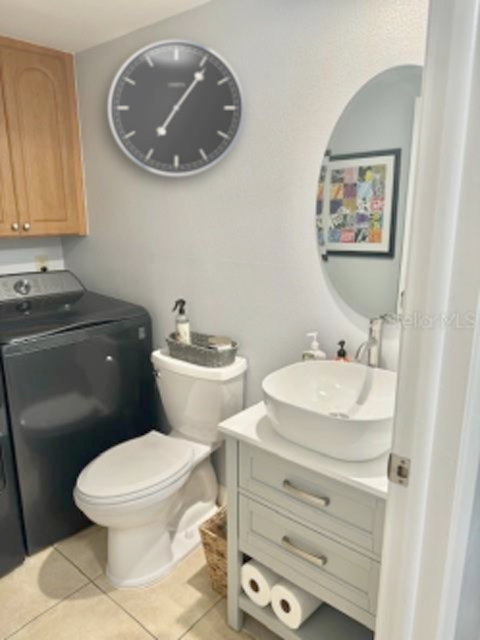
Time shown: 7:06
